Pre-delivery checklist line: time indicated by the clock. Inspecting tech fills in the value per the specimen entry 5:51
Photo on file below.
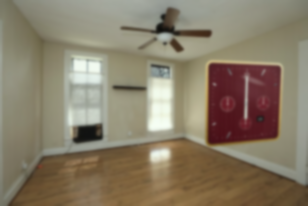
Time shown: 6:00
